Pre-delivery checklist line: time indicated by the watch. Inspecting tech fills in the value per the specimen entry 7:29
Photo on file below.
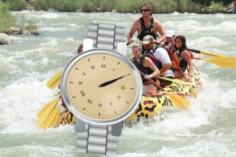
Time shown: 2:10
